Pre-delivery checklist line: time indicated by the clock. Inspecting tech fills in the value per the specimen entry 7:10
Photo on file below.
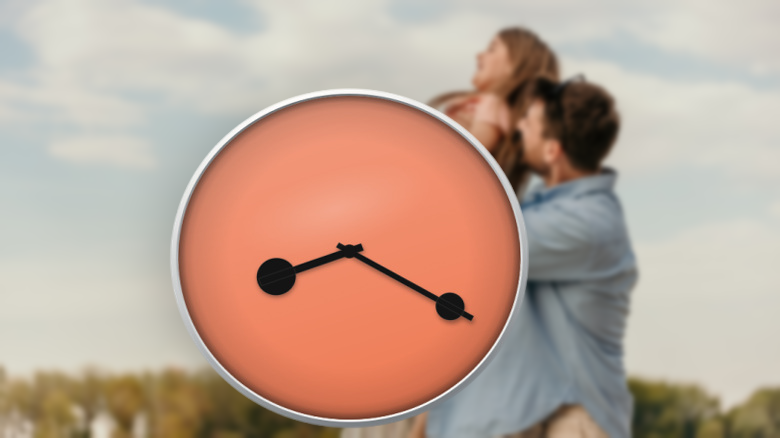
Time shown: 8:20
